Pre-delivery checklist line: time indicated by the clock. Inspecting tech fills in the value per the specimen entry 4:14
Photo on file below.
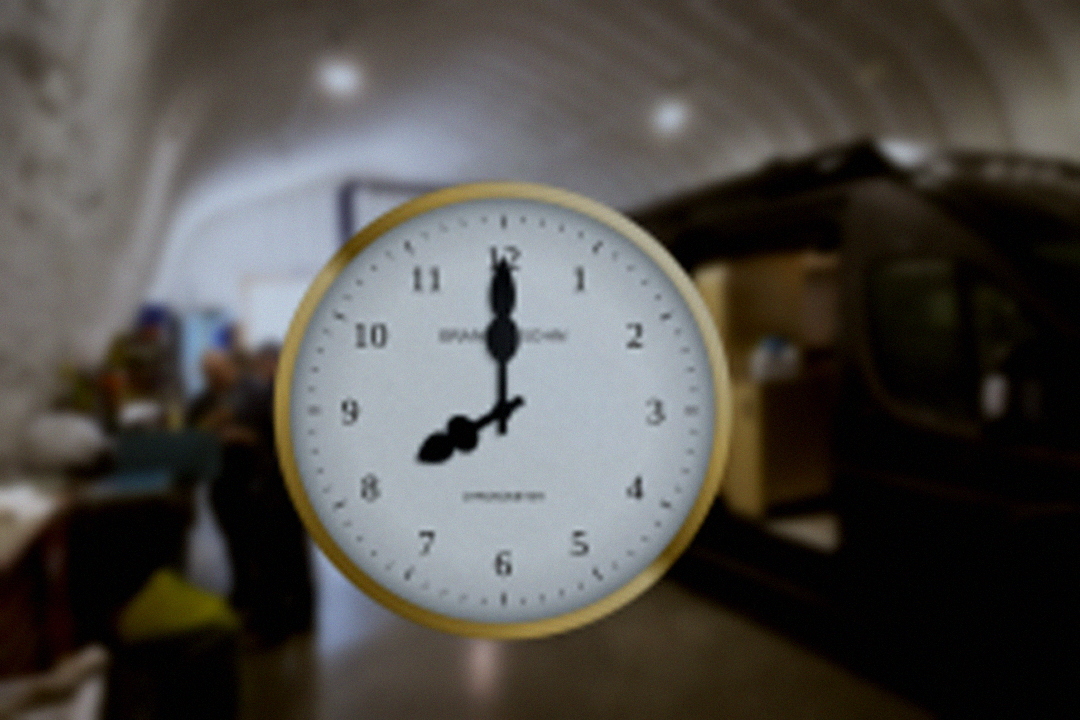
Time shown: 8:00
